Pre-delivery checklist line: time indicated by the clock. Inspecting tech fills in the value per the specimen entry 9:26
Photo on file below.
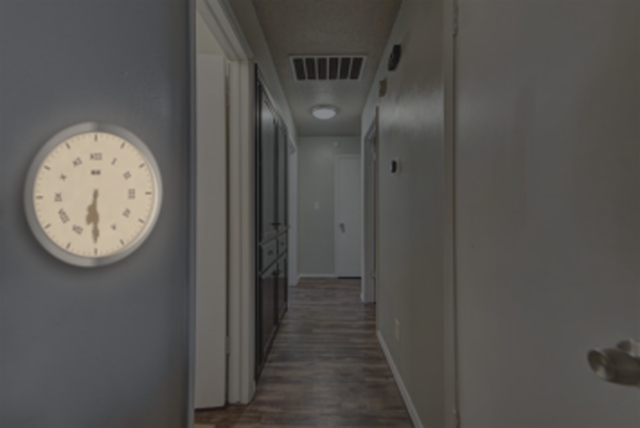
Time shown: 6:30
